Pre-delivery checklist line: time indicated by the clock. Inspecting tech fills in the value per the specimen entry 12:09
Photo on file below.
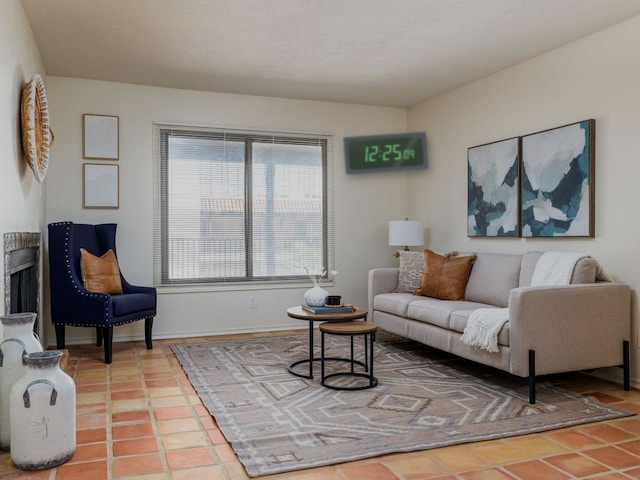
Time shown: 12:25
